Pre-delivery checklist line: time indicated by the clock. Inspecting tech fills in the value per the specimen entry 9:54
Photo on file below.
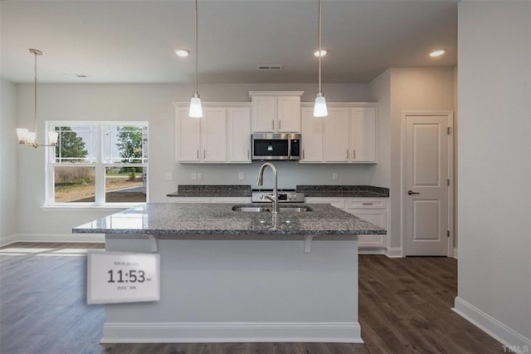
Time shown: 11:53
